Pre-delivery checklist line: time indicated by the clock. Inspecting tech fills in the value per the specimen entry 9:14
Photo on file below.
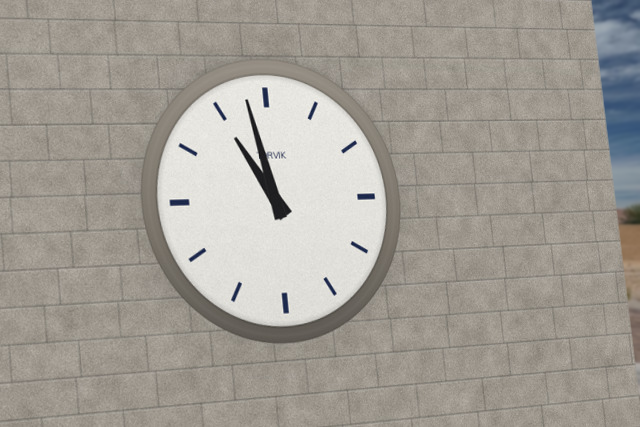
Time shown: 10:58
